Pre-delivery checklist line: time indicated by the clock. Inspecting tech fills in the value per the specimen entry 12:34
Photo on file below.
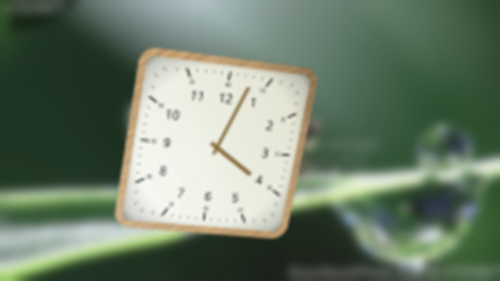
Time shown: 4:03
